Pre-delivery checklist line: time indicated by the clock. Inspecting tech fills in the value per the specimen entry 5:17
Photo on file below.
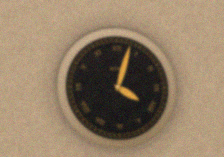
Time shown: 4:03
